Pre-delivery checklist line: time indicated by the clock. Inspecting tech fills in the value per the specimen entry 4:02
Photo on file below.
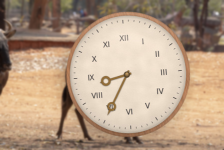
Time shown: 8:35
